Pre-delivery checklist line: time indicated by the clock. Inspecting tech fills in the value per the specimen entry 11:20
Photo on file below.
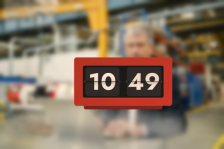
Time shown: 10:49
